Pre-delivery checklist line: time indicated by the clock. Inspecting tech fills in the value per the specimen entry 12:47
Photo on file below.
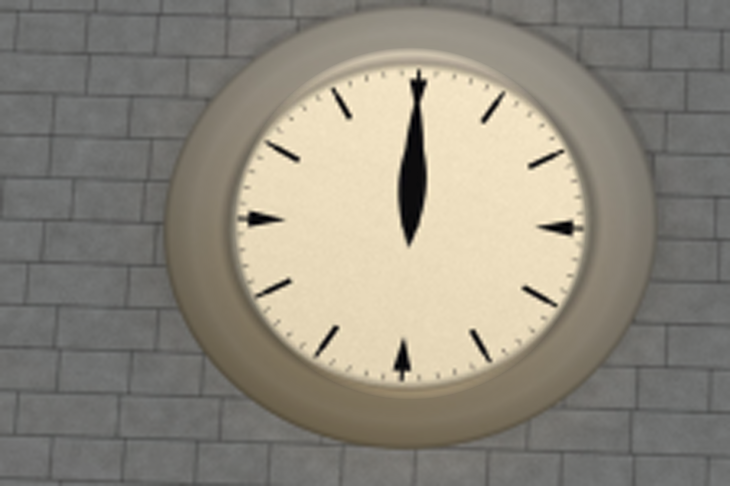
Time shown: 12:00
